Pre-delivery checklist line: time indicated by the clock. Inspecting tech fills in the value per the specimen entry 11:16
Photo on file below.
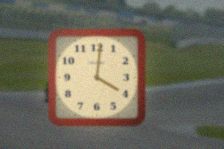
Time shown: 4:01
